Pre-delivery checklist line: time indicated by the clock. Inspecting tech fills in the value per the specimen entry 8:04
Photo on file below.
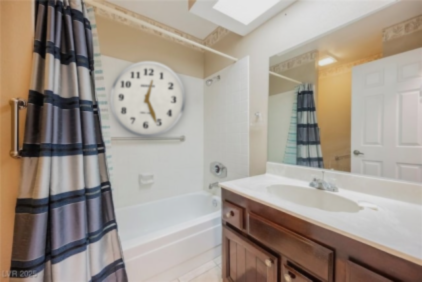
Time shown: 12:26
